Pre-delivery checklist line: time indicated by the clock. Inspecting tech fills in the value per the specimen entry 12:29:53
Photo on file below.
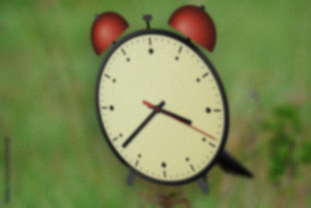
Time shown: 3:38:19
